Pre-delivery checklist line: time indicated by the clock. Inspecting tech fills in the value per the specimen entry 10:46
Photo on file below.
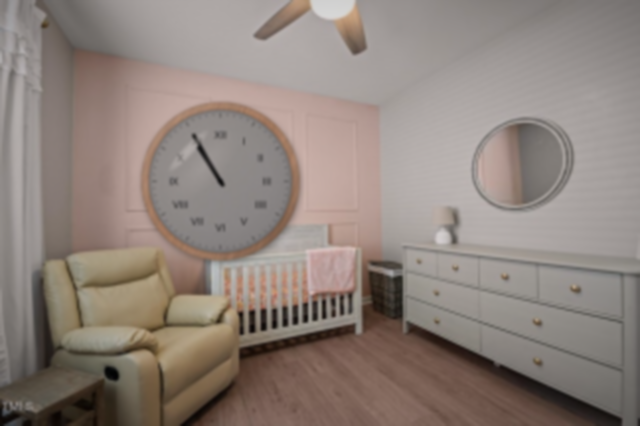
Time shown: 10:55
